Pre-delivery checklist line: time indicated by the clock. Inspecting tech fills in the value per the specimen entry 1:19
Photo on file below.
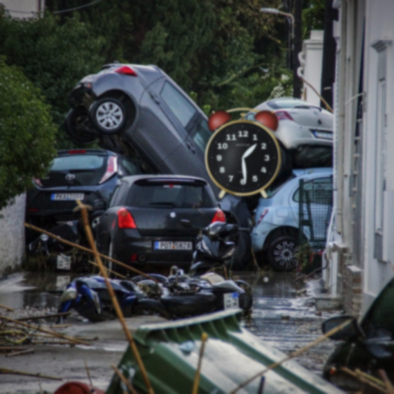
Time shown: 1:29
